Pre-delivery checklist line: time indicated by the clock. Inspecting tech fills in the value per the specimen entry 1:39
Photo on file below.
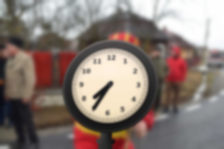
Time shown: 7:35
